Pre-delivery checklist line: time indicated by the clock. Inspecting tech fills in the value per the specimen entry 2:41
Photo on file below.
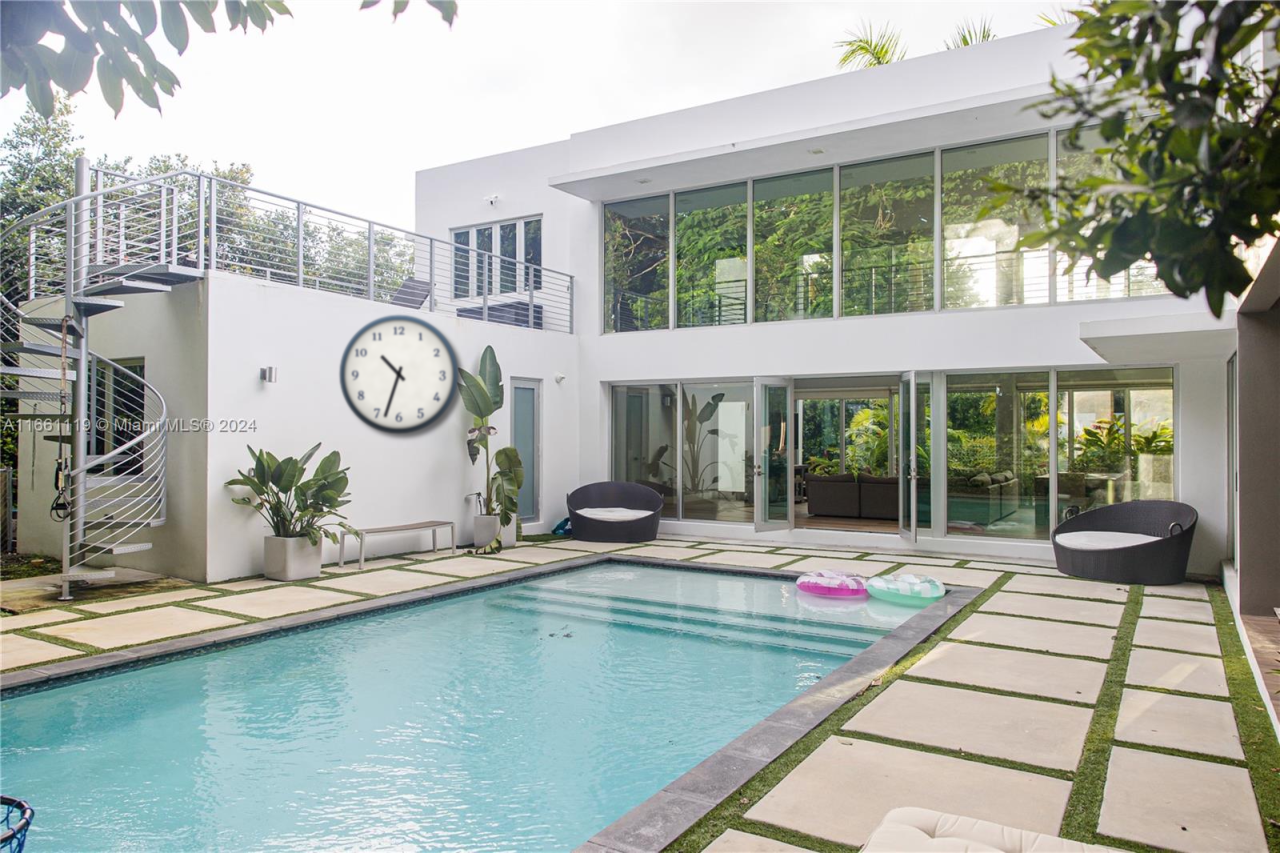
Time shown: 10:33
